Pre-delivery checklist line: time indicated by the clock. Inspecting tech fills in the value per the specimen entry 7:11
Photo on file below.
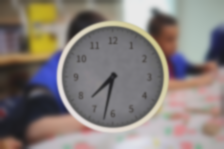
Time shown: 7:32
